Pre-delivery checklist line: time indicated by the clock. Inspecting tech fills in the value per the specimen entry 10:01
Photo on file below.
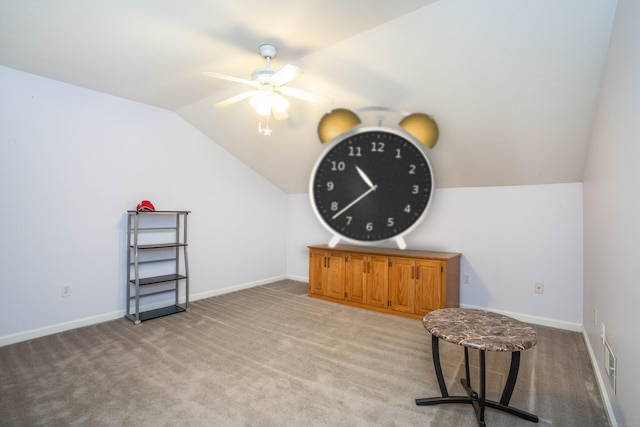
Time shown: 10:38
